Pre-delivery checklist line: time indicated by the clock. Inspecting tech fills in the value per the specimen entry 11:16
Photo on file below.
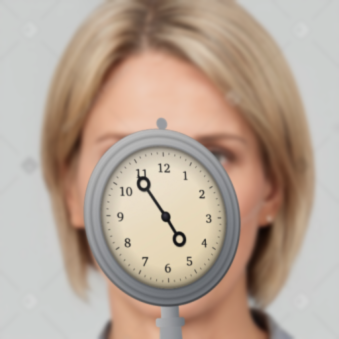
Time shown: 4:54
